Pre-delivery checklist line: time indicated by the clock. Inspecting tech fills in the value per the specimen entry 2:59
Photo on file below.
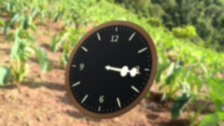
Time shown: 3:16
